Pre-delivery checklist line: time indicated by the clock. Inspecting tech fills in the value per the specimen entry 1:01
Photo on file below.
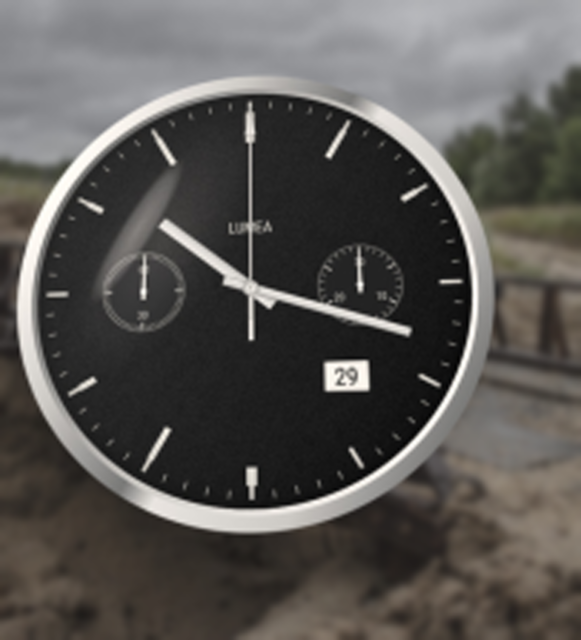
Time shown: 10:18
